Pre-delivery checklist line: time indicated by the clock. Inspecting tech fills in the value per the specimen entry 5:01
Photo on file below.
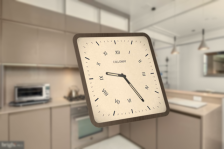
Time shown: 9:25
